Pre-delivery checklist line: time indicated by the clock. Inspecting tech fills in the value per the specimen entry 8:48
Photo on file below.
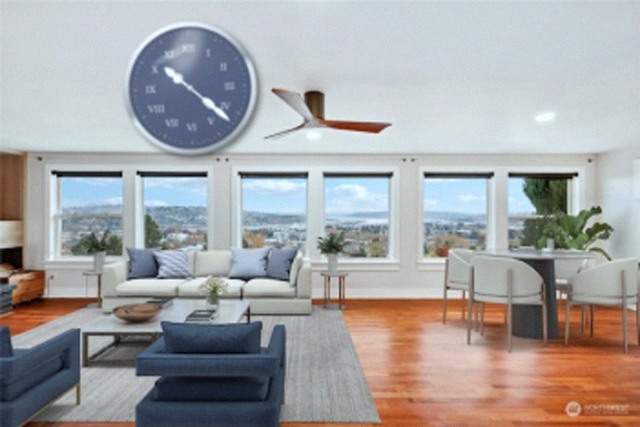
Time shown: 10:22
